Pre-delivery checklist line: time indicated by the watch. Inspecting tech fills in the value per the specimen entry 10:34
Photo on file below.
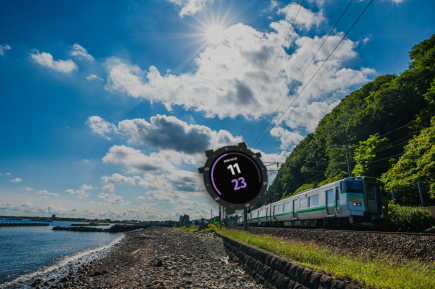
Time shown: 11:23
